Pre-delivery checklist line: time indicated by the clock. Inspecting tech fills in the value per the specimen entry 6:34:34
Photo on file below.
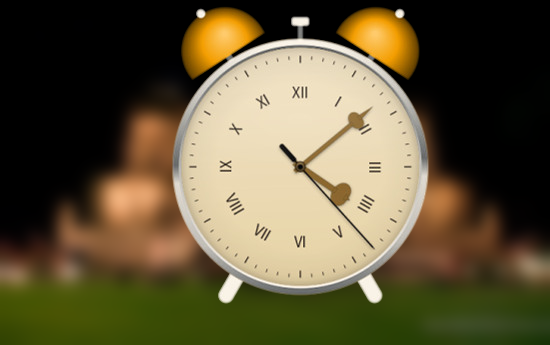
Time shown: 4:08:23
